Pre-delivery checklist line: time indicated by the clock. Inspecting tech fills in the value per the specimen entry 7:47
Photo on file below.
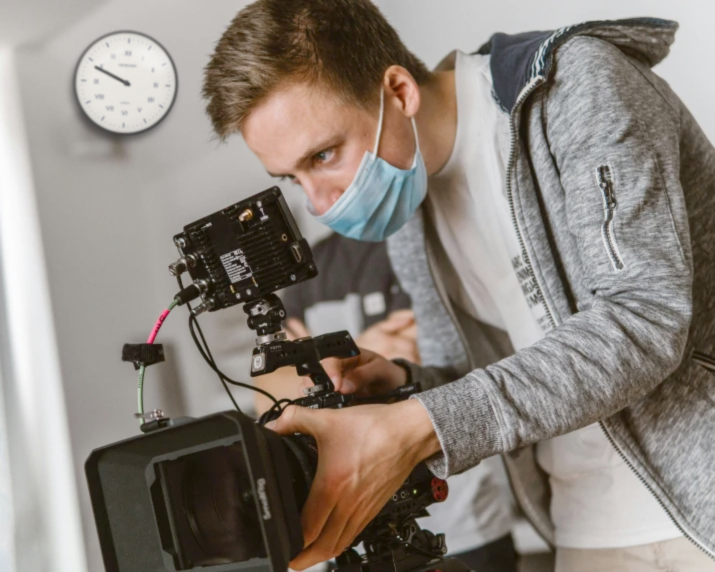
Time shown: 9:49
